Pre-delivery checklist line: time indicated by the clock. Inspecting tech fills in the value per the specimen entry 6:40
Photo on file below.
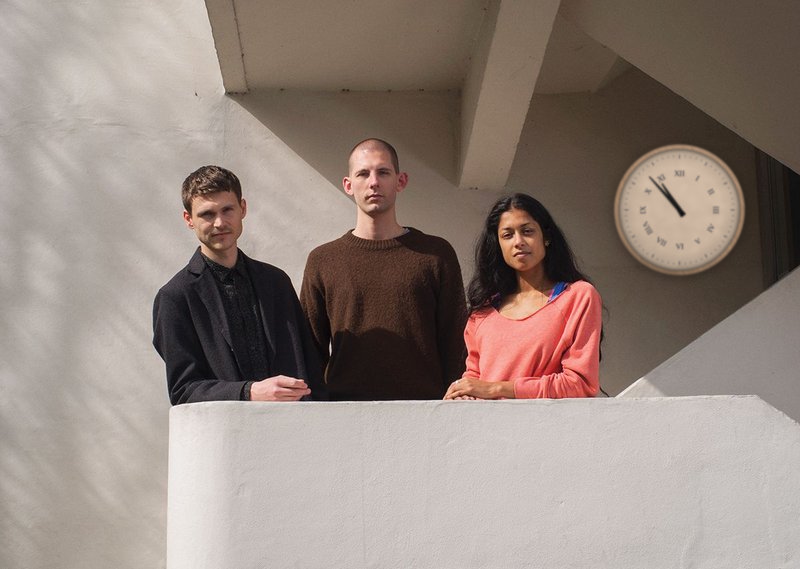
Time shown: 10:53
